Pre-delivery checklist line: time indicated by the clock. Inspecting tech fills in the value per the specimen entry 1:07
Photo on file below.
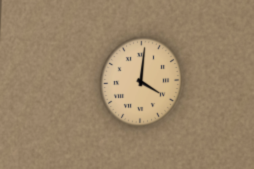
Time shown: 4:01
